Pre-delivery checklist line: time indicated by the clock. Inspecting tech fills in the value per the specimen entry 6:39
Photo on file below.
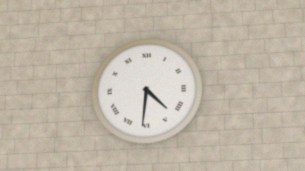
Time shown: 4:31
